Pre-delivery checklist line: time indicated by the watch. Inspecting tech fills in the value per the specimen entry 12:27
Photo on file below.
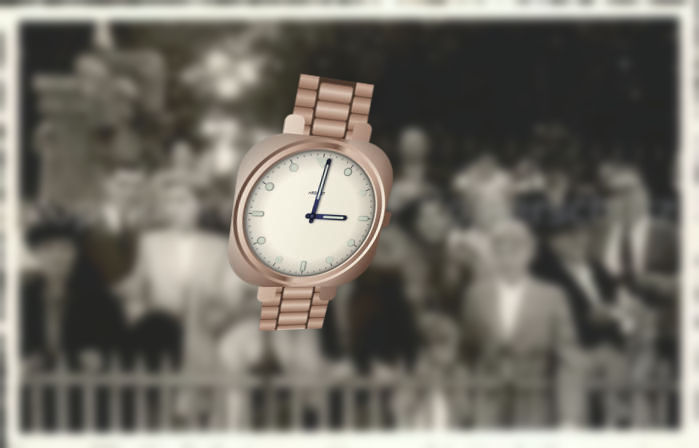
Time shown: 3:01
